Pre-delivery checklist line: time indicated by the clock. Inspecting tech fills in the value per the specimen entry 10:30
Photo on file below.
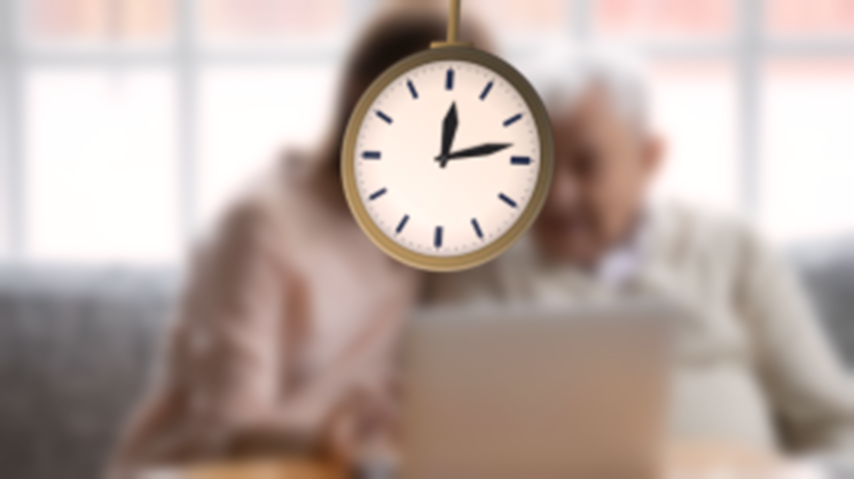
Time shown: 12:13
